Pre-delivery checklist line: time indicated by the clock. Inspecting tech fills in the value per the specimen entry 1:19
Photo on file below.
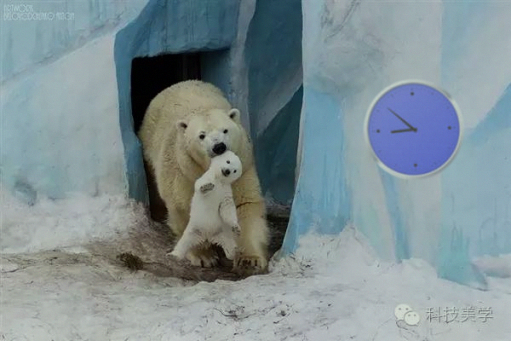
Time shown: 8:52
